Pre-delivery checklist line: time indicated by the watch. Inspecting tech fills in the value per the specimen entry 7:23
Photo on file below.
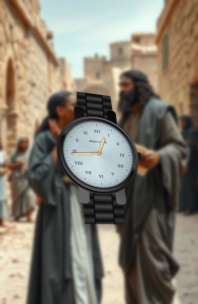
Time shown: 12:44
